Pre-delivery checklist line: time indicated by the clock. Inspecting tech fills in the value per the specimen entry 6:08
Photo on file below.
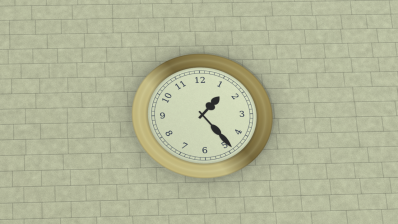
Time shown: 1:24
